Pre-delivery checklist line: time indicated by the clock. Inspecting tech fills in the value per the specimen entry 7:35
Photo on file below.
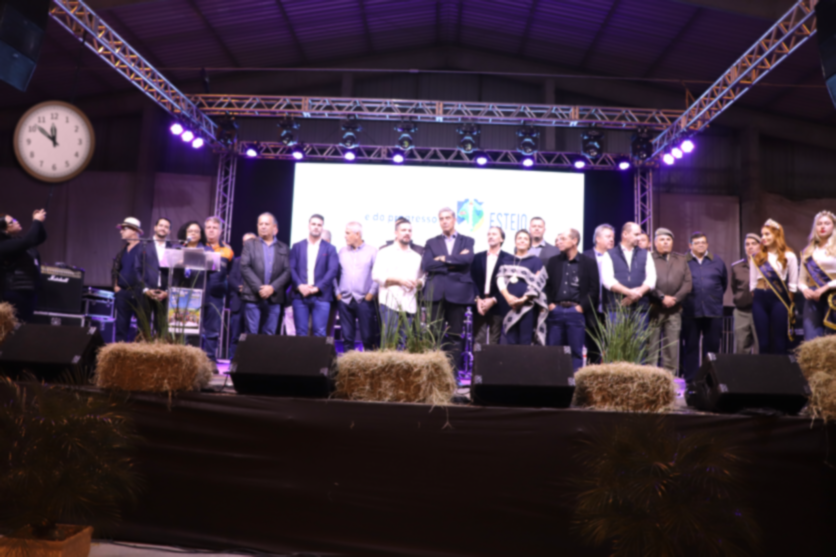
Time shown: 11:52
